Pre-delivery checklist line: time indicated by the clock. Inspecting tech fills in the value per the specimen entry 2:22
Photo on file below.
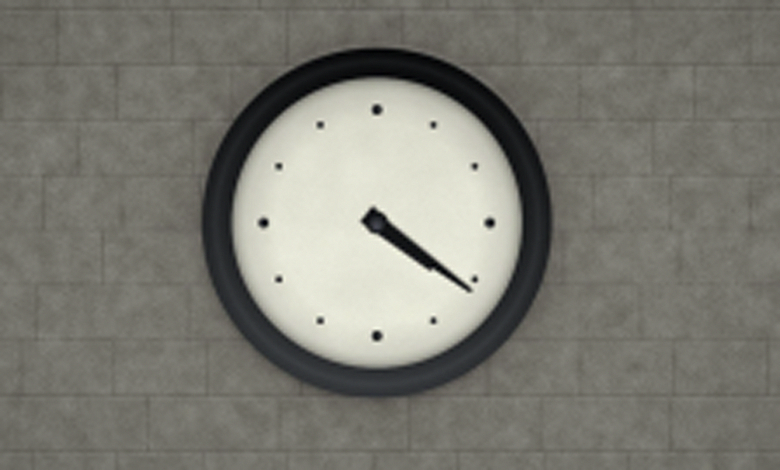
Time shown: 4:21
